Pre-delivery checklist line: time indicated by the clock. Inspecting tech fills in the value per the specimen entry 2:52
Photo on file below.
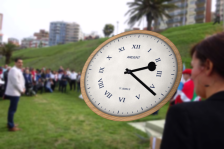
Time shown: 2:21
